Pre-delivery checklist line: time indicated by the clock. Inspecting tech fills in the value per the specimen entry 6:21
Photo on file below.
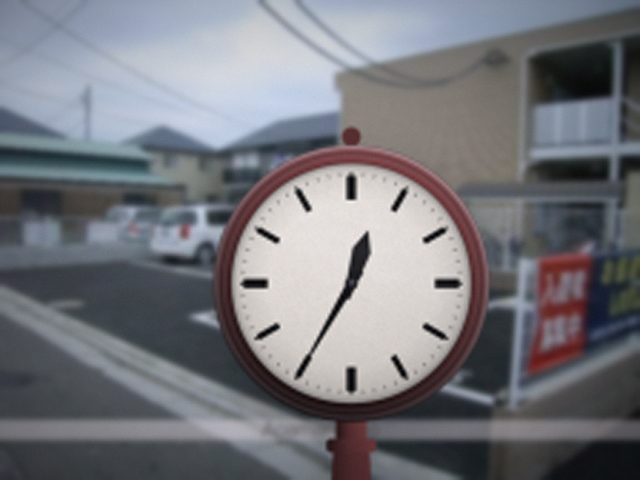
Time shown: 12:35
